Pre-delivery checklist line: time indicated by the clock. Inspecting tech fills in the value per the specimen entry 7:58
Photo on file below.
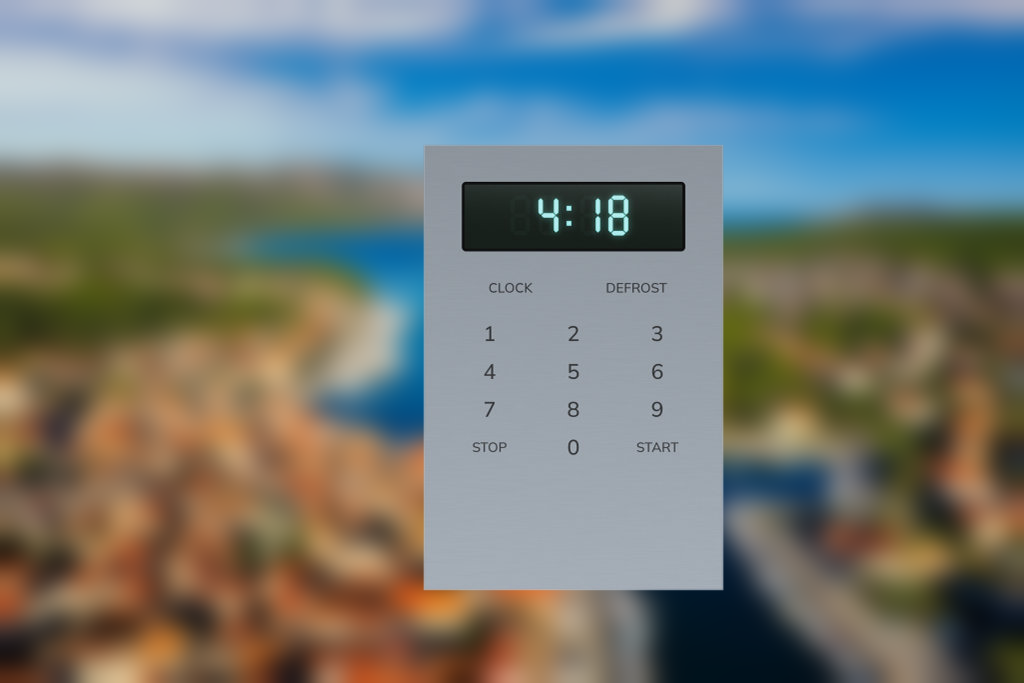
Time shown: 4:18
